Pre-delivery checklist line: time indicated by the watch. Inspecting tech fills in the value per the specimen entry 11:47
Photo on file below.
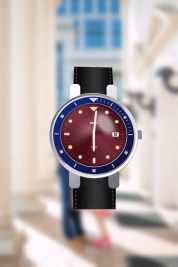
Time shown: 6:01
